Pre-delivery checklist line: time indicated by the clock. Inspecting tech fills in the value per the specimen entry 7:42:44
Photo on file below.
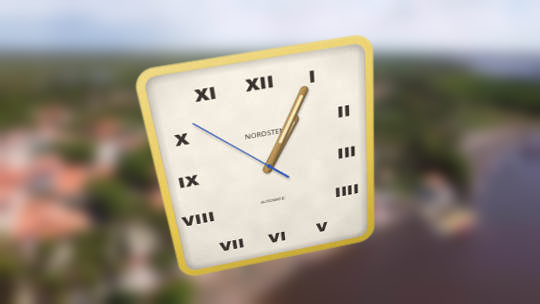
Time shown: 1:04:52
